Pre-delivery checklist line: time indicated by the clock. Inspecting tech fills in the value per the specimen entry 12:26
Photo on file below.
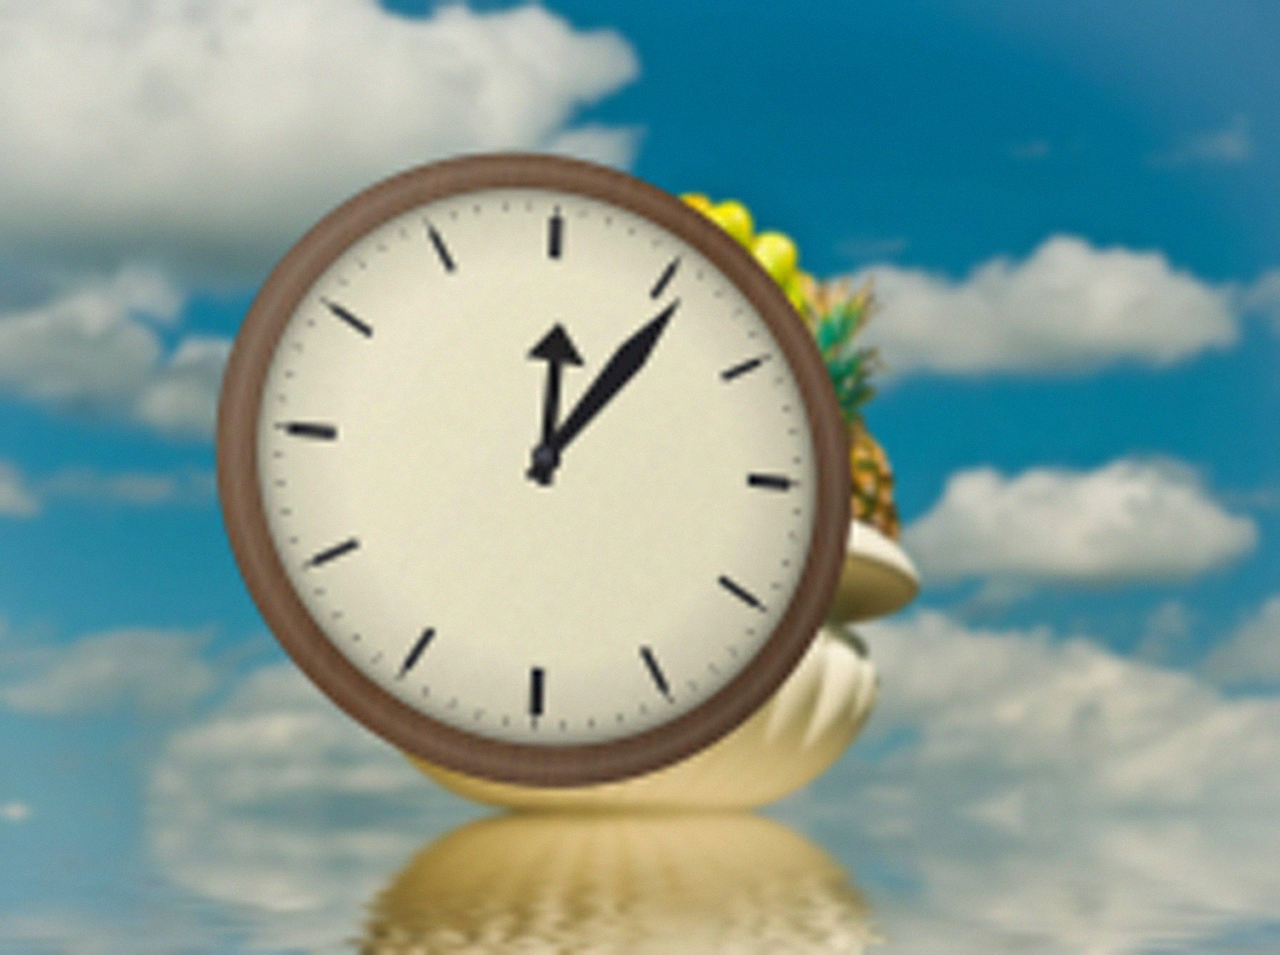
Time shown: 12:06
